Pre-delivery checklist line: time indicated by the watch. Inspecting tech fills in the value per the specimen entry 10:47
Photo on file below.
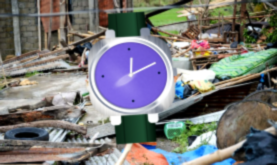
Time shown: 12:11
